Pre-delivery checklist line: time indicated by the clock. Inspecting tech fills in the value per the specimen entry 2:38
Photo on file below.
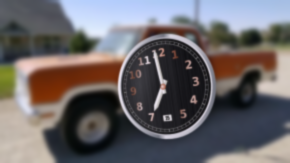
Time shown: 6:59
